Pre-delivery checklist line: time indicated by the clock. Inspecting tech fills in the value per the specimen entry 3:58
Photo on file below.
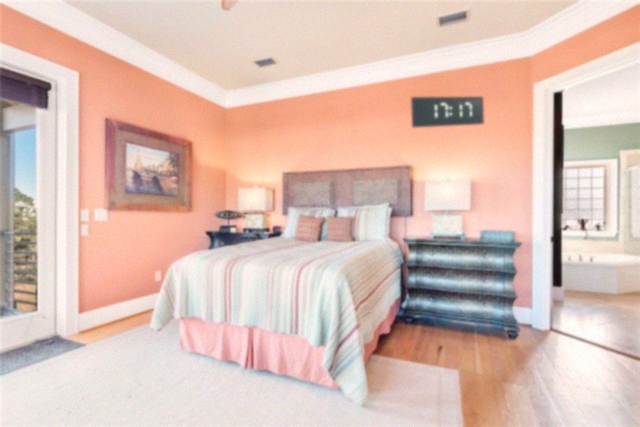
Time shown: 17:17
